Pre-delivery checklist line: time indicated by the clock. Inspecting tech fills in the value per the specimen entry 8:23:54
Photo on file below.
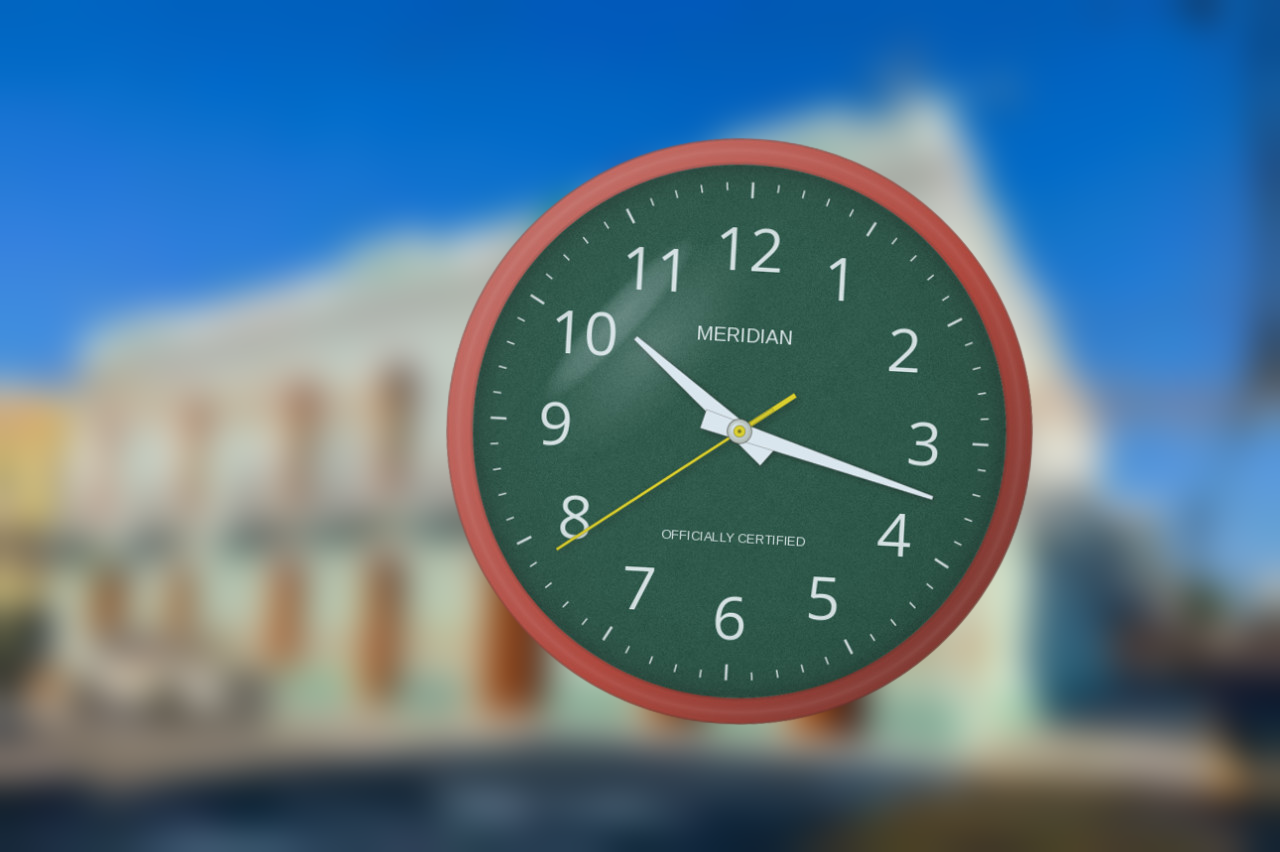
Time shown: 10:17:39
